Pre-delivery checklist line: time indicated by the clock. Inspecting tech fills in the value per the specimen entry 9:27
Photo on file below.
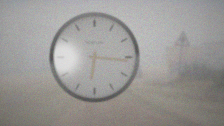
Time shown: 6:16
